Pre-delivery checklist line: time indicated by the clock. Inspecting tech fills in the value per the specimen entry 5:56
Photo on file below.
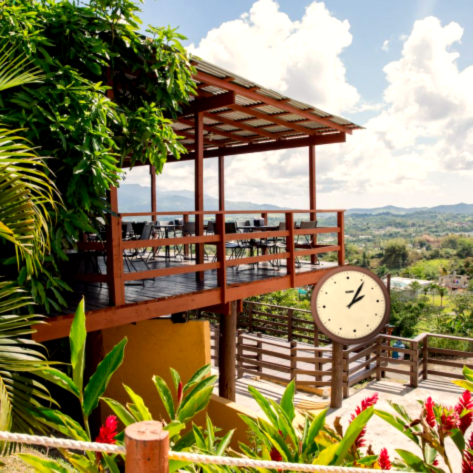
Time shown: 2:06
